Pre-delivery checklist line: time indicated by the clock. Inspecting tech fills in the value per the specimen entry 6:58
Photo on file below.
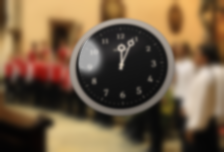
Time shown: 12:04
